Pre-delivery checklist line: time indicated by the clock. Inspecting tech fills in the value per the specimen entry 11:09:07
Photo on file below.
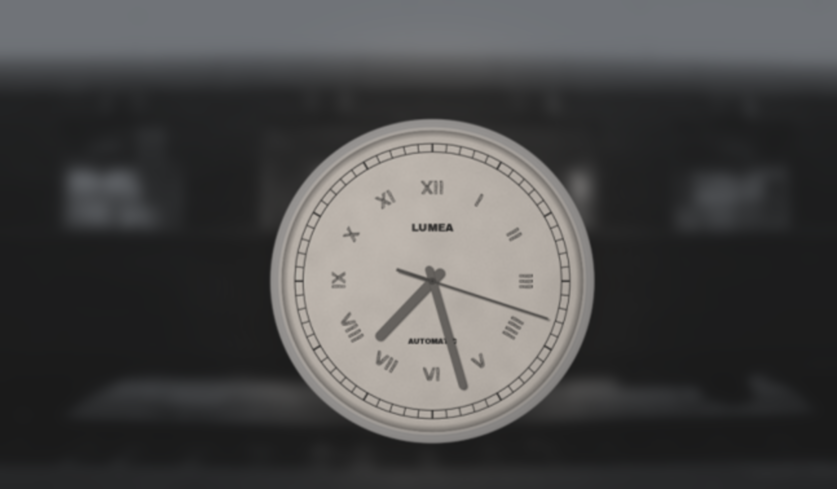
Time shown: 7:27:18
